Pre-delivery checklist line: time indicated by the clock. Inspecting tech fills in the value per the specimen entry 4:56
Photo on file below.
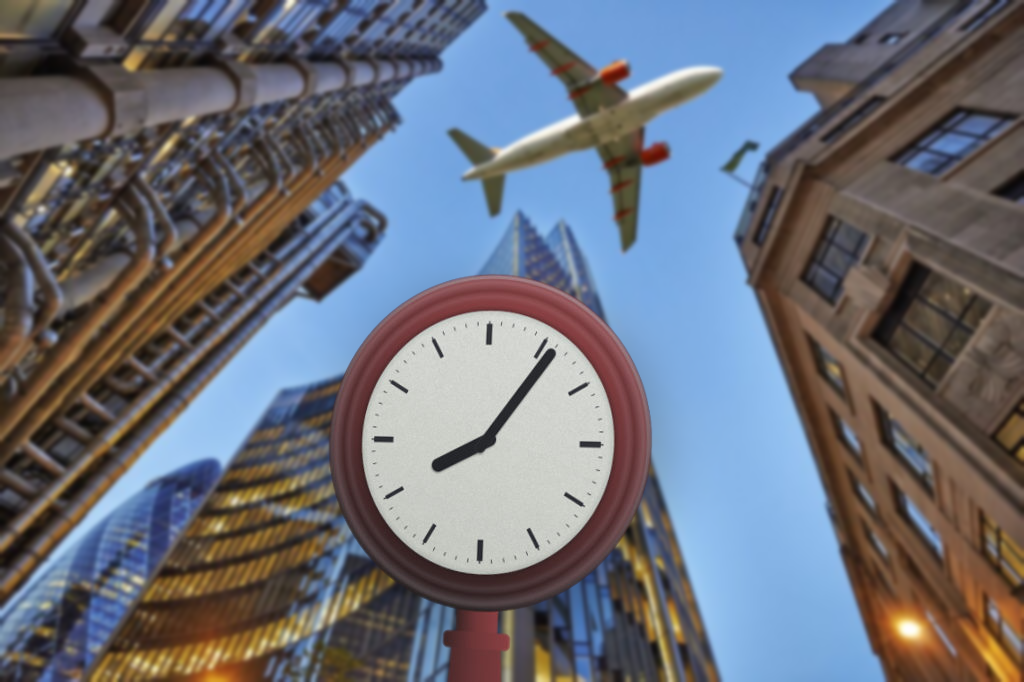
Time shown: 8:06
